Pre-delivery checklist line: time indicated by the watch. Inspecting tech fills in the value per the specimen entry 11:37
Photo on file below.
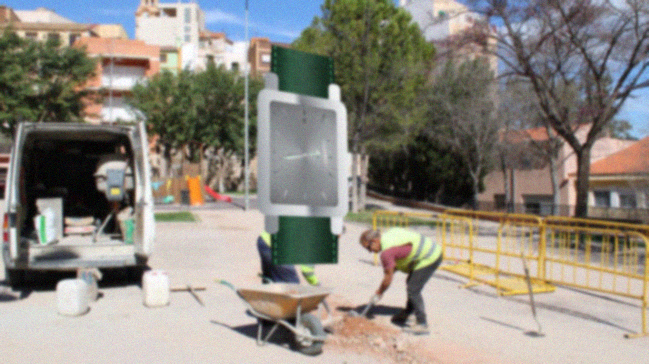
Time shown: 2:43
